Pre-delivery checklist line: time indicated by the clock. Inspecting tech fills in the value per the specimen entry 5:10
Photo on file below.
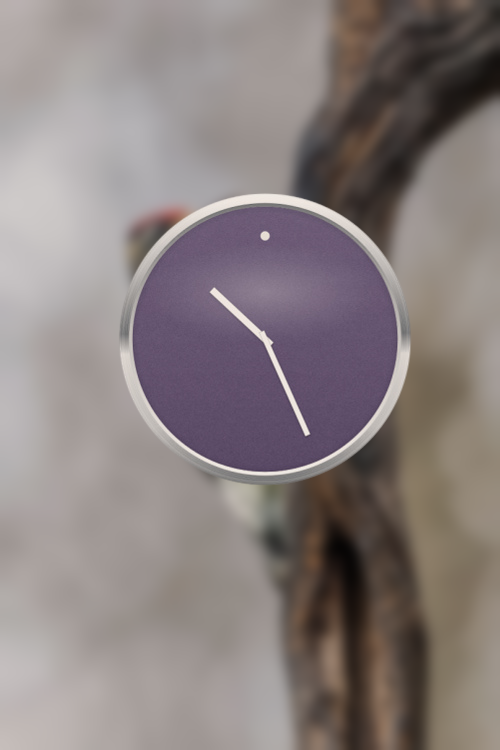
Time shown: 10:26
